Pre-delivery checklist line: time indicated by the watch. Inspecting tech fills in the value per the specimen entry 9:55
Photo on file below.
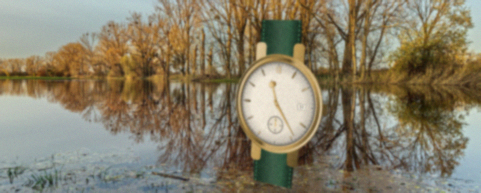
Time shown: 11:24
